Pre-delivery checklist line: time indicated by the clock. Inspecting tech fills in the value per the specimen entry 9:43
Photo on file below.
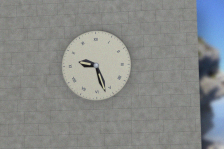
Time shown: 9:27
